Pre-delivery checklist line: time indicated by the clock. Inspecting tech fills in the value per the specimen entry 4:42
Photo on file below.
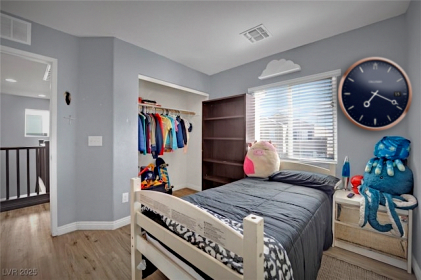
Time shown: 7:19
